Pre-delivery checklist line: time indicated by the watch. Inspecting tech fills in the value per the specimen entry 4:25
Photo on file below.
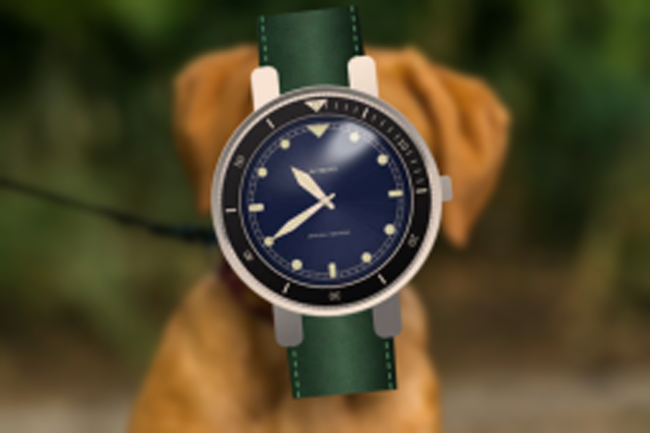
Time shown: 10:40
